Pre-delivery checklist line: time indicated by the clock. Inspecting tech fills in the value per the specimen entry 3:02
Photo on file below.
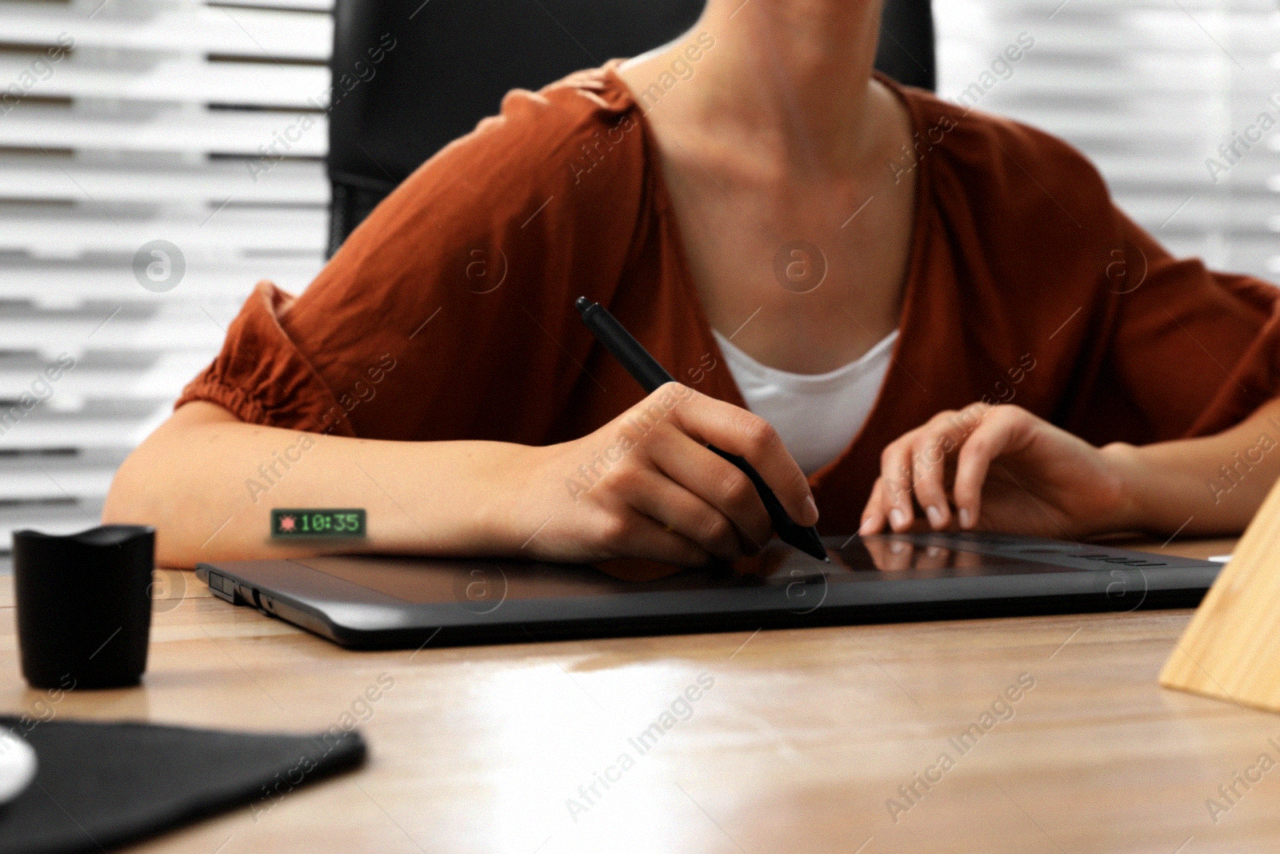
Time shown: 10:35
